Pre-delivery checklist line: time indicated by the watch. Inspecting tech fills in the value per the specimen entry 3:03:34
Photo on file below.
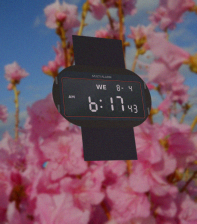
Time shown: 6:17:43
